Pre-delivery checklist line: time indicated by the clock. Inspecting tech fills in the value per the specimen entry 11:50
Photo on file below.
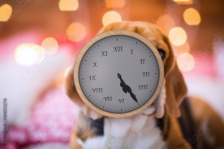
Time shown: 5:25
